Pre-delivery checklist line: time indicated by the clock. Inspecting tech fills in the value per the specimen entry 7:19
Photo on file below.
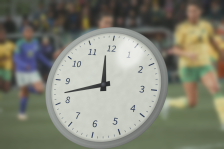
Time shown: 11:42
